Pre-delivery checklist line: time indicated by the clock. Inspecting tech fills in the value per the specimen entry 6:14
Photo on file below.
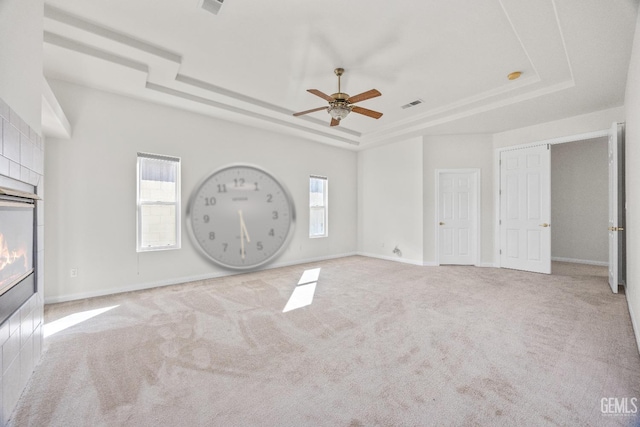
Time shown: 5:30
